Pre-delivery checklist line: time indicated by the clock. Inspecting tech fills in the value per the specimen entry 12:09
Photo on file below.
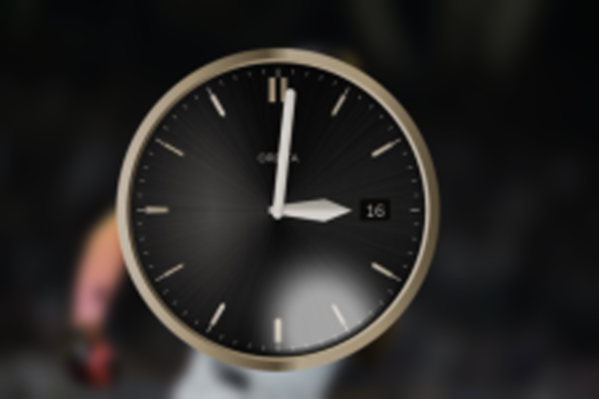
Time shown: 3:01
